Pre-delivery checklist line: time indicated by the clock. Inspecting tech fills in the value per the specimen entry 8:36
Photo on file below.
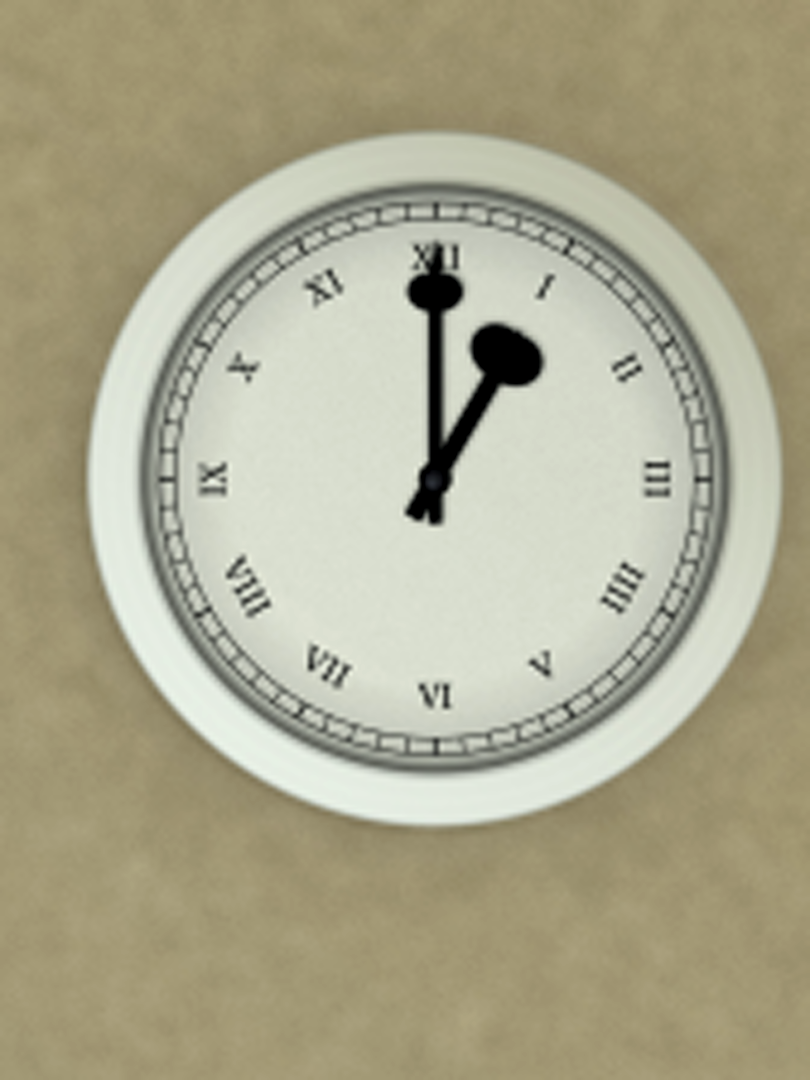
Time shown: 1:00
